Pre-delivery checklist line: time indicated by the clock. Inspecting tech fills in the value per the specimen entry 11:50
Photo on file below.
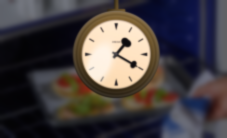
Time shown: 1:20
